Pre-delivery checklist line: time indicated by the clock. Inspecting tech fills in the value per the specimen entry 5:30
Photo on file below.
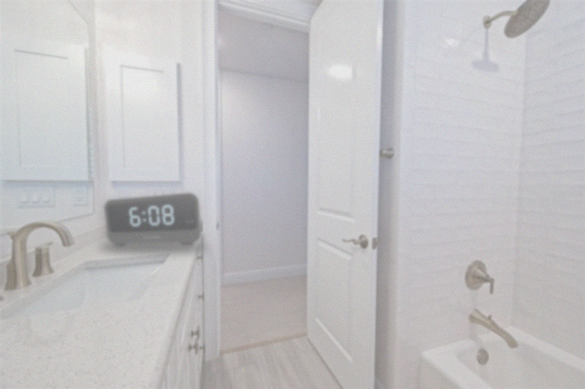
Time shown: 6:08
